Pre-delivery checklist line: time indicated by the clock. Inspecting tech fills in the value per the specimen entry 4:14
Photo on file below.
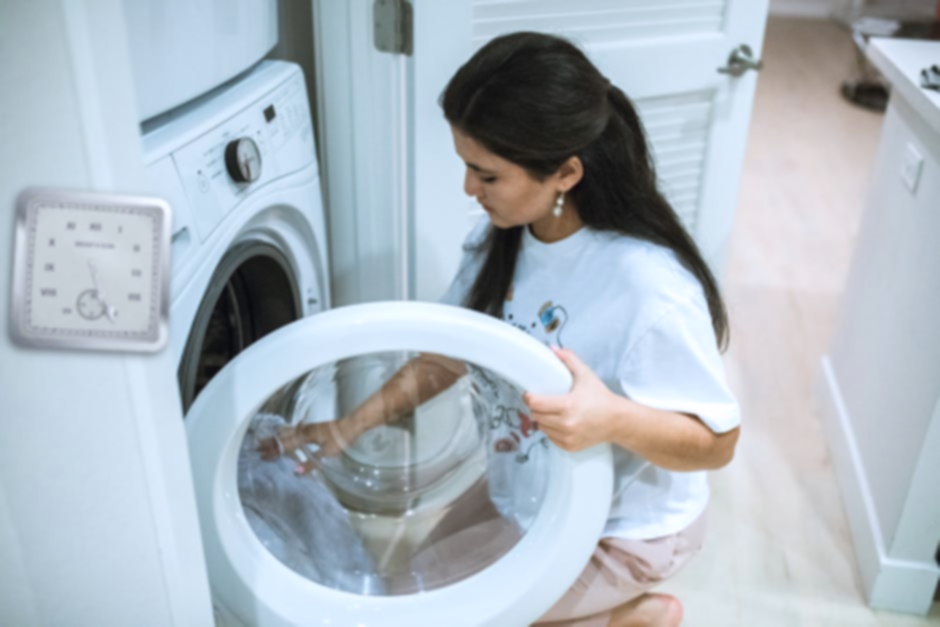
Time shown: 5:26
